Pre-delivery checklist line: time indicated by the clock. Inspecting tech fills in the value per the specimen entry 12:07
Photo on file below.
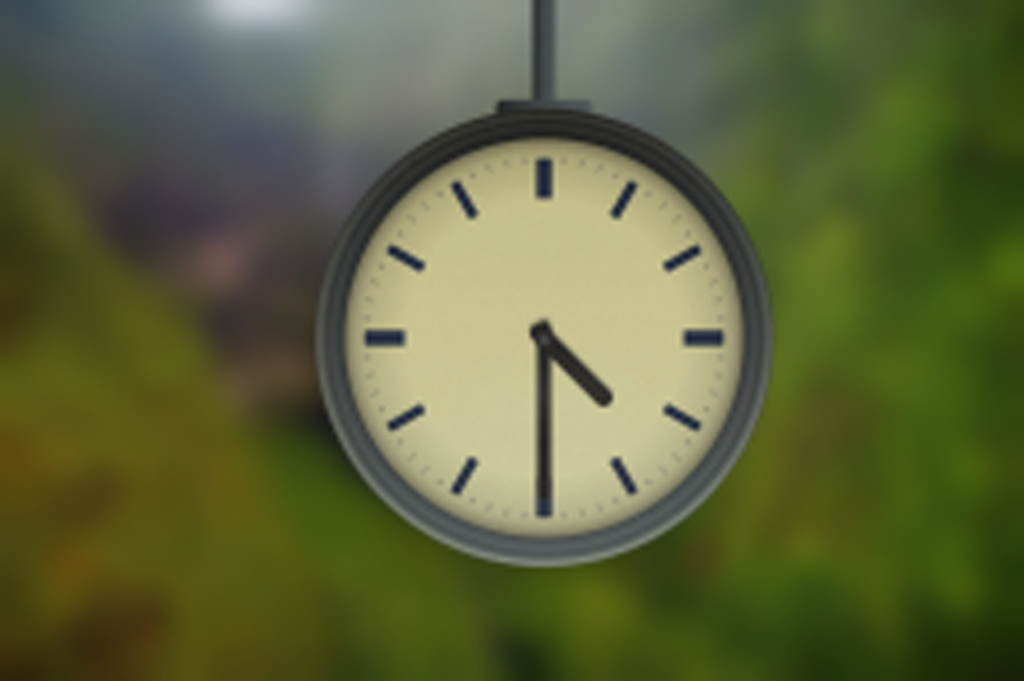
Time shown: 4:30
